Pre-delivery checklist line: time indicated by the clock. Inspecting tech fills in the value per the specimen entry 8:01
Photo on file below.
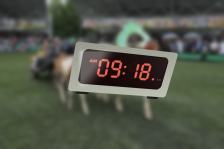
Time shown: 9:18
